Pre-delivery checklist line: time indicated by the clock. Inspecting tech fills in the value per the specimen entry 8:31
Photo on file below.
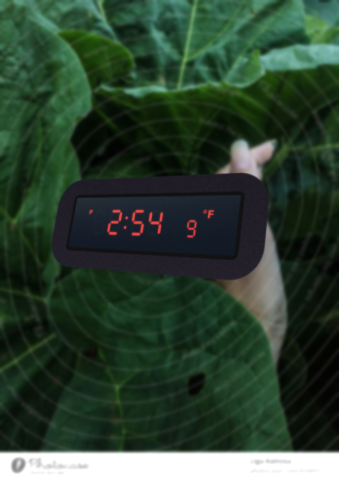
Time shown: 2:54
